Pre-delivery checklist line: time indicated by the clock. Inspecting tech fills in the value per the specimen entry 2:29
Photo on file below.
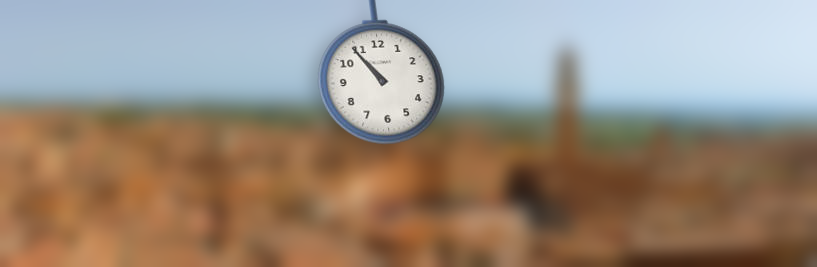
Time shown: 10:54
